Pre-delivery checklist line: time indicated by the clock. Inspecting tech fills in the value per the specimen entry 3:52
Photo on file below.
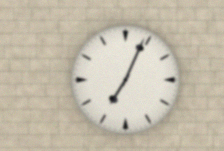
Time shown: 7:04
